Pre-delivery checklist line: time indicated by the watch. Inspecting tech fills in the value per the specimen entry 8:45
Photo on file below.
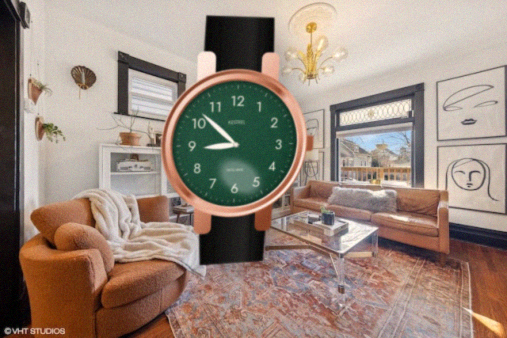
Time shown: 8:52
